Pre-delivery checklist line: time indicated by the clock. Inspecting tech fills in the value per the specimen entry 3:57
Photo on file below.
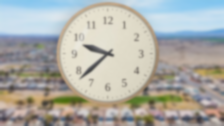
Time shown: 9:38
